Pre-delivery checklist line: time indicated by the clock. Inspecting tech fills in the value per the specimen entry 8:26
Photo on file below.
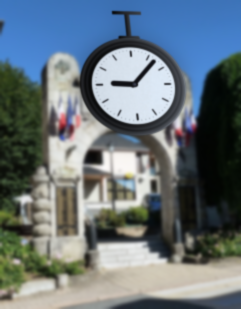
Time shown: 9:07
